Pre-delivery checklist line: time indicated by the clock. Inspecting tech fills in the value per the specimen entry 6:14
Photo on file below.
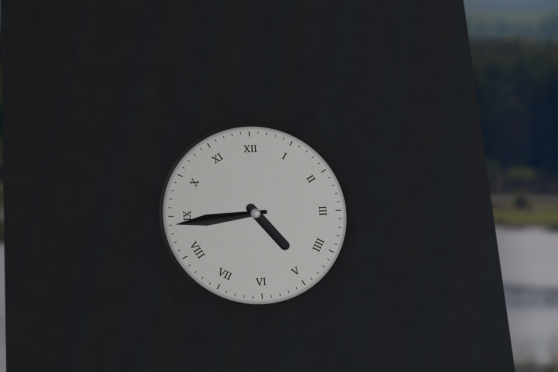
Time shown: 4:44
